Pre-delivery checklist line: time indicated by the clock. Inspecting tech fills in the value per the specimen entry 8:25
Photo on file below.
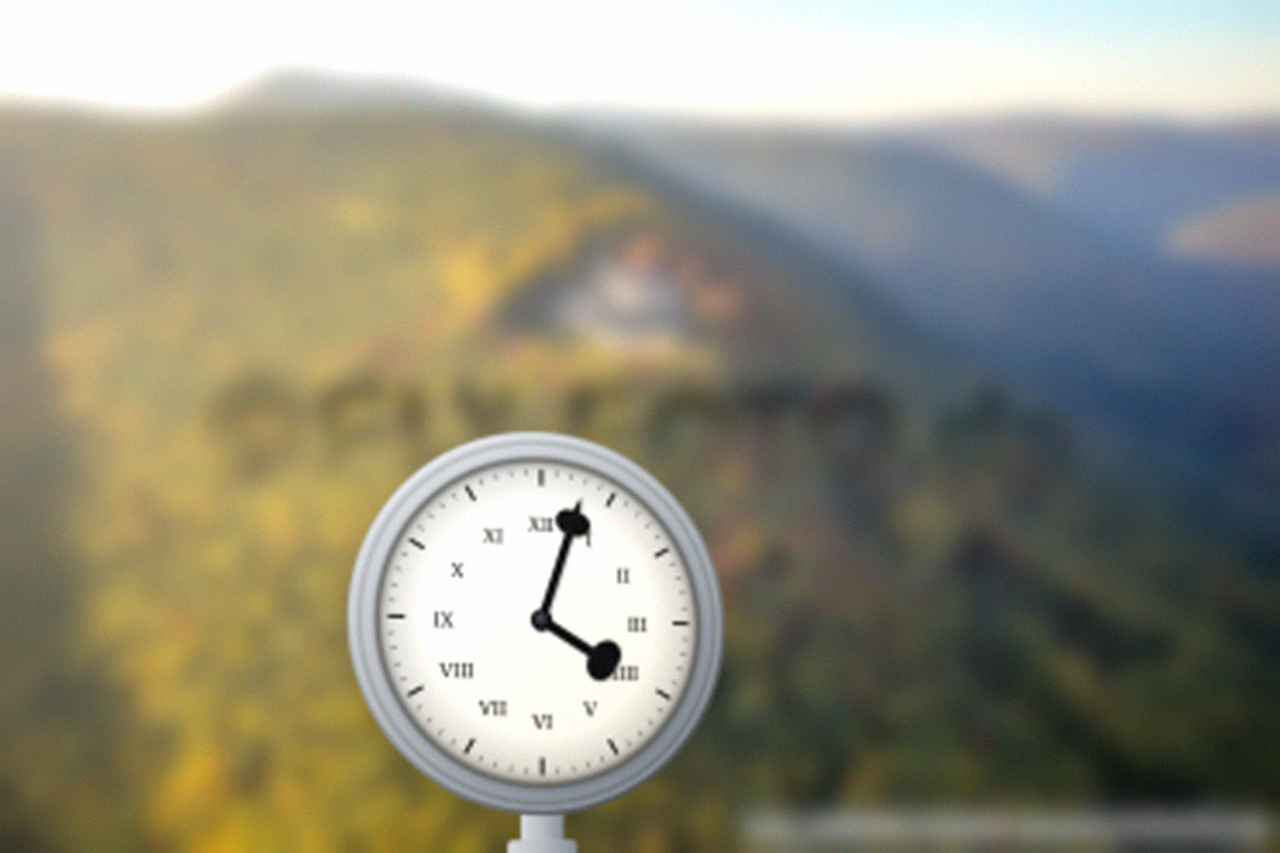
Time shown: 4:03
